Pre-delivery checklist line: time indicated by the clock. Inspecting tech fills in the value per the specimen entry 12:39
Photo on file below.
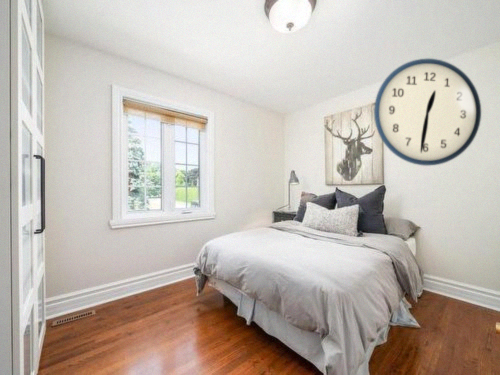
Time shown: 12:31
